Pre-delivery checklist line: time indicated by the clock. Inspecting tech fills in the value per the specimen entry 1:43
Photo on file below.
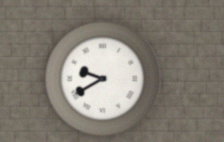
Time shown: 9:40
